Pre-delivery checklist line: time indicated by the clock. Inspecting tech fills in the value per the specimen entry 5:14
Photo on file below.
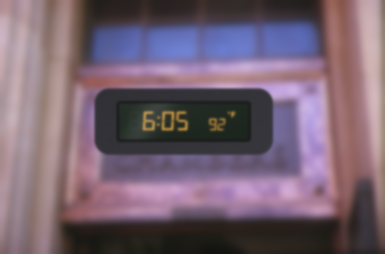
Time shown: 6:05
